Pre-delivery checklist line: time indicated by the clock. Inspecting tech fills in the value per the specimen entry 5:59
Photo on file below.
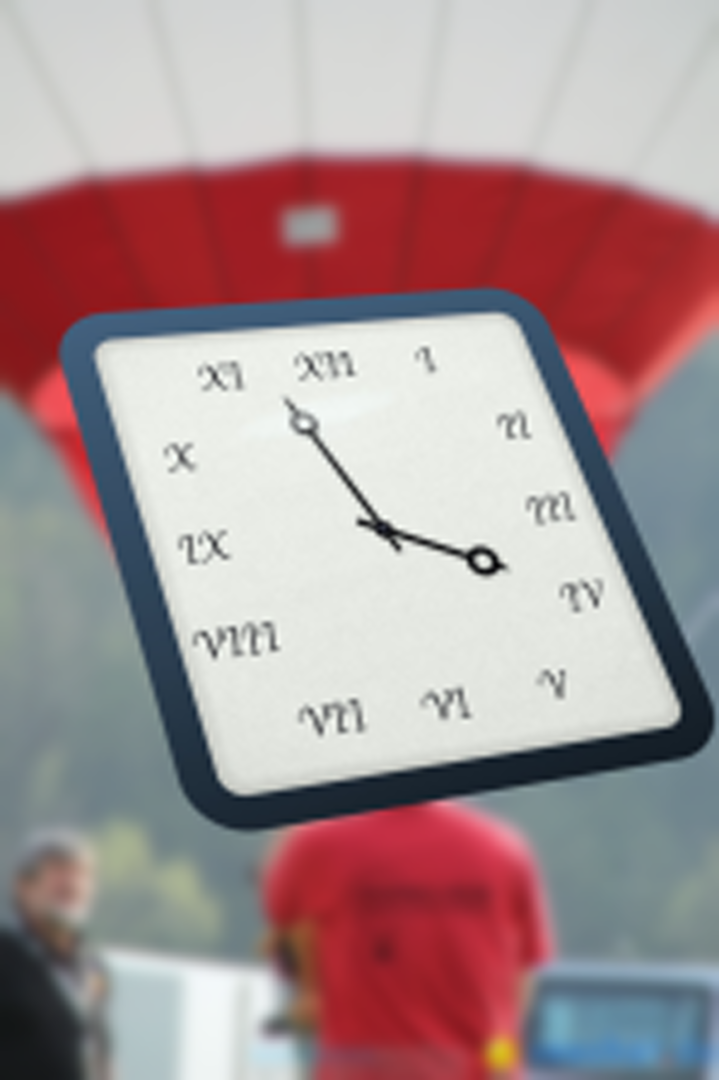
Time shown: 3:57
